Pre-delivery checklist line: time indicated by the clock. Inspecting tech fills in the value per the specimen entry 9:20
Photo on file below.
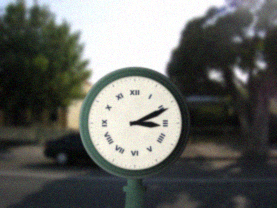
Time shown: 3:11
